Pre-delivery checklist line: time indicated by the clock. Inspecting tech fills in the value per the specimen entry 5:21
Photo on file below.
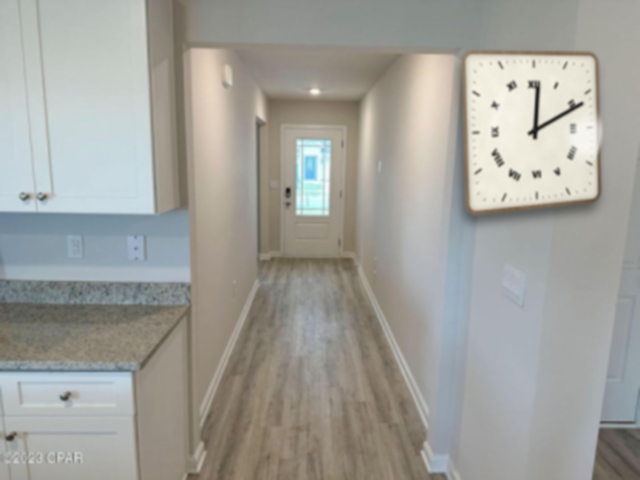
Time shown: 12:11
